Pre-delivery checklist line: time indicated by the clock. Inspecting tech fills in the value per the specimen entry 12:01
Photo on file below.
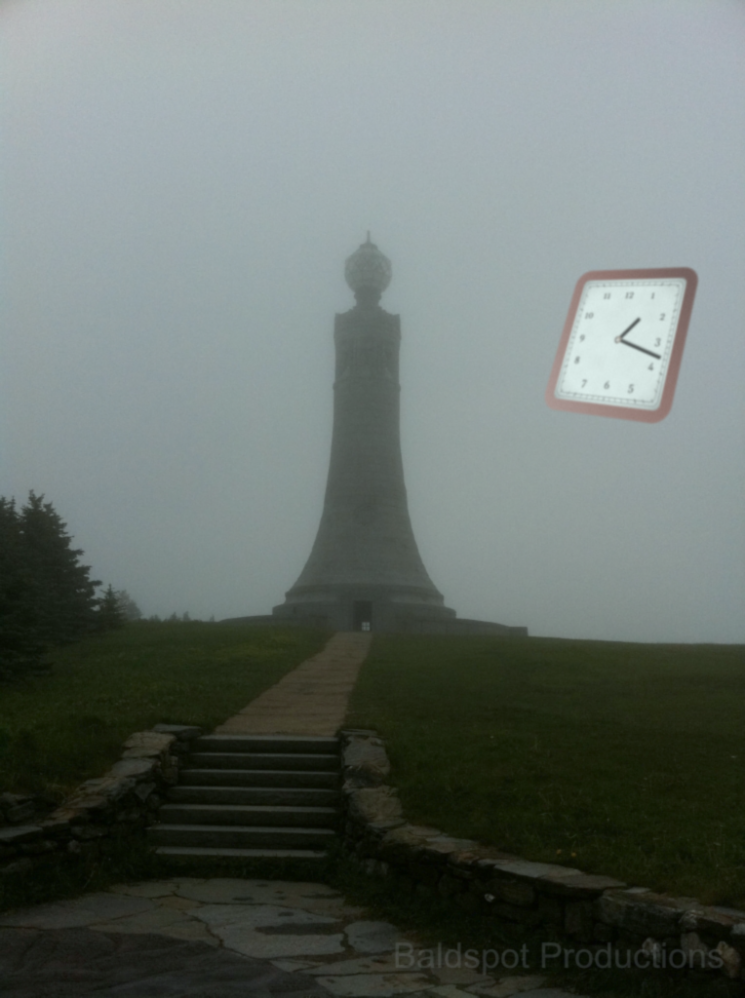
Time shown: 1:18
